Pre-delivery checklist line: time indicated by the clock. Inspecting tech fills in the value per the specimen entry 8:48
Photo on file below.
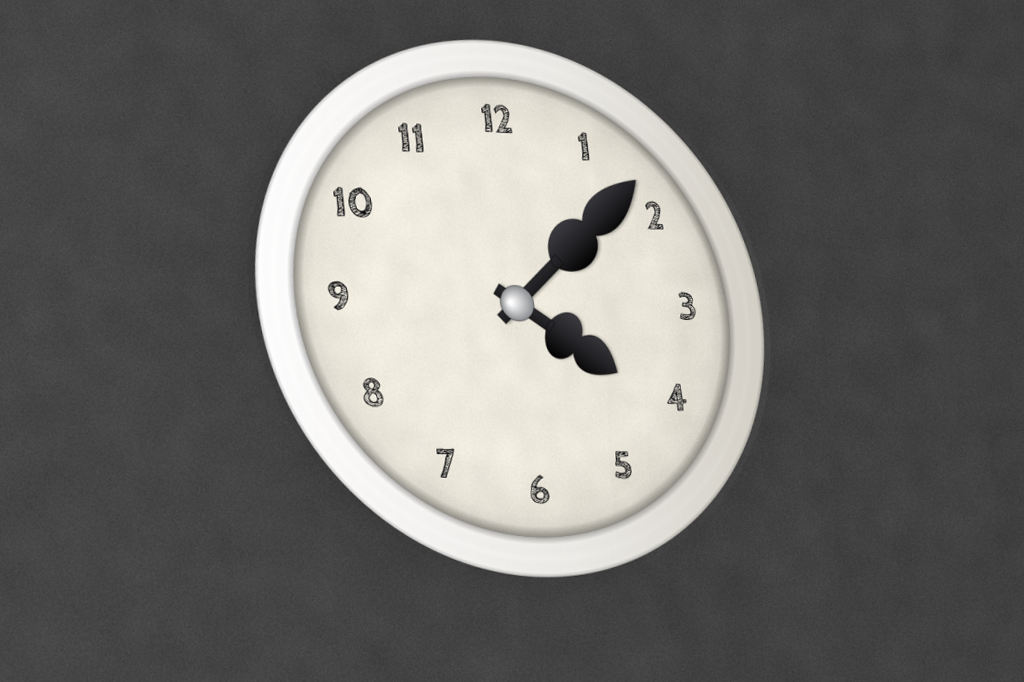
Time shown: 4:08
